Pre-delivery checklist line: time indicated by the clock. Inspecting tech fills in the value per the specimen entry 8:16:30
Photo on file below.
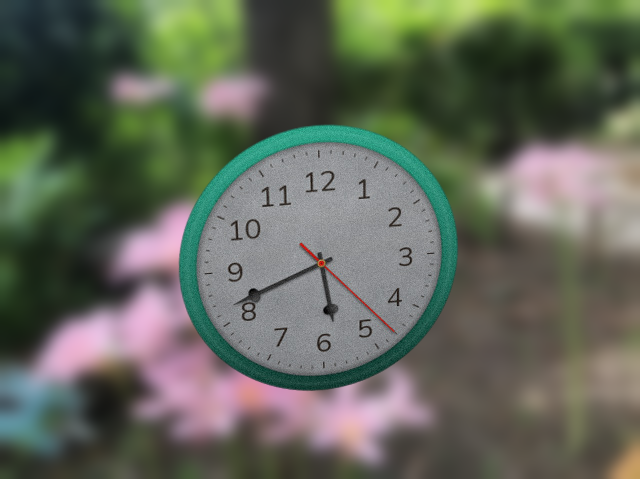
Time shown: 5:41:23
